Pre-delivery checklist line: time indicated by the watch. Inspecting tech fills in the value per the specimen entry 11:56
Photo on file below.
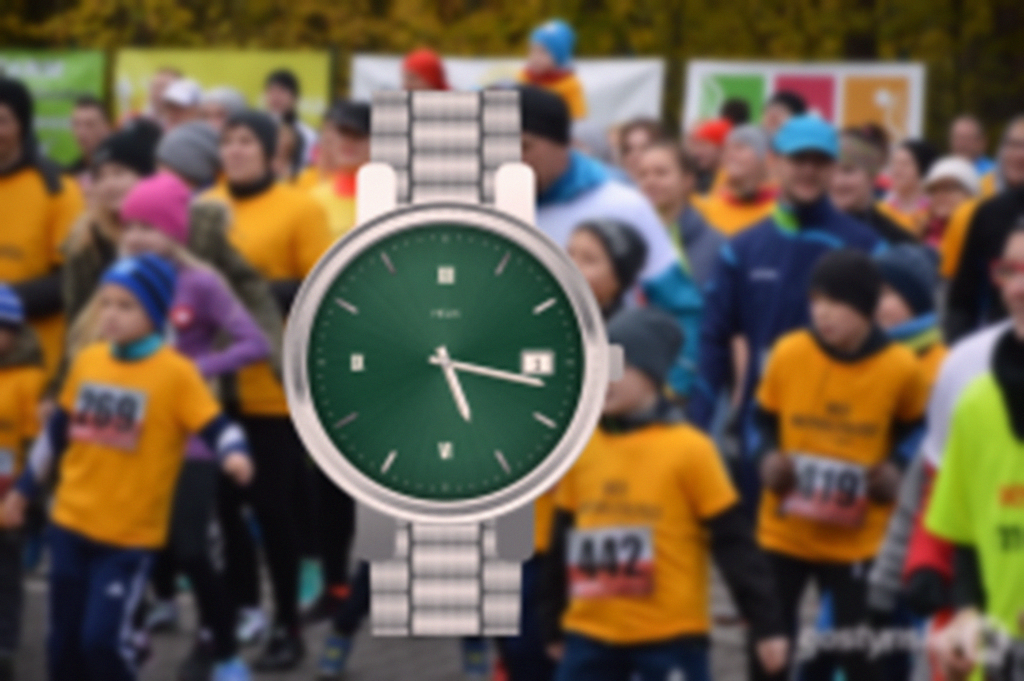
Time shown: 5:17
